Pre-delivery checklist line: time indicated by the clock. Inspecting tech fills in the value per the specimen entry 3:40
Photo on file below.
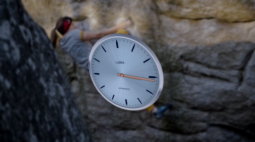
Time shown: 3:16
